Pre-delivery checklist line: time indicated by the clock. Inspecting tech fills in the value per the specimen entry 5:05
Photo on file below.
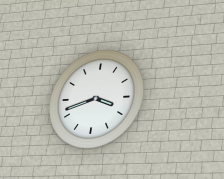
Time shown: 3:42
